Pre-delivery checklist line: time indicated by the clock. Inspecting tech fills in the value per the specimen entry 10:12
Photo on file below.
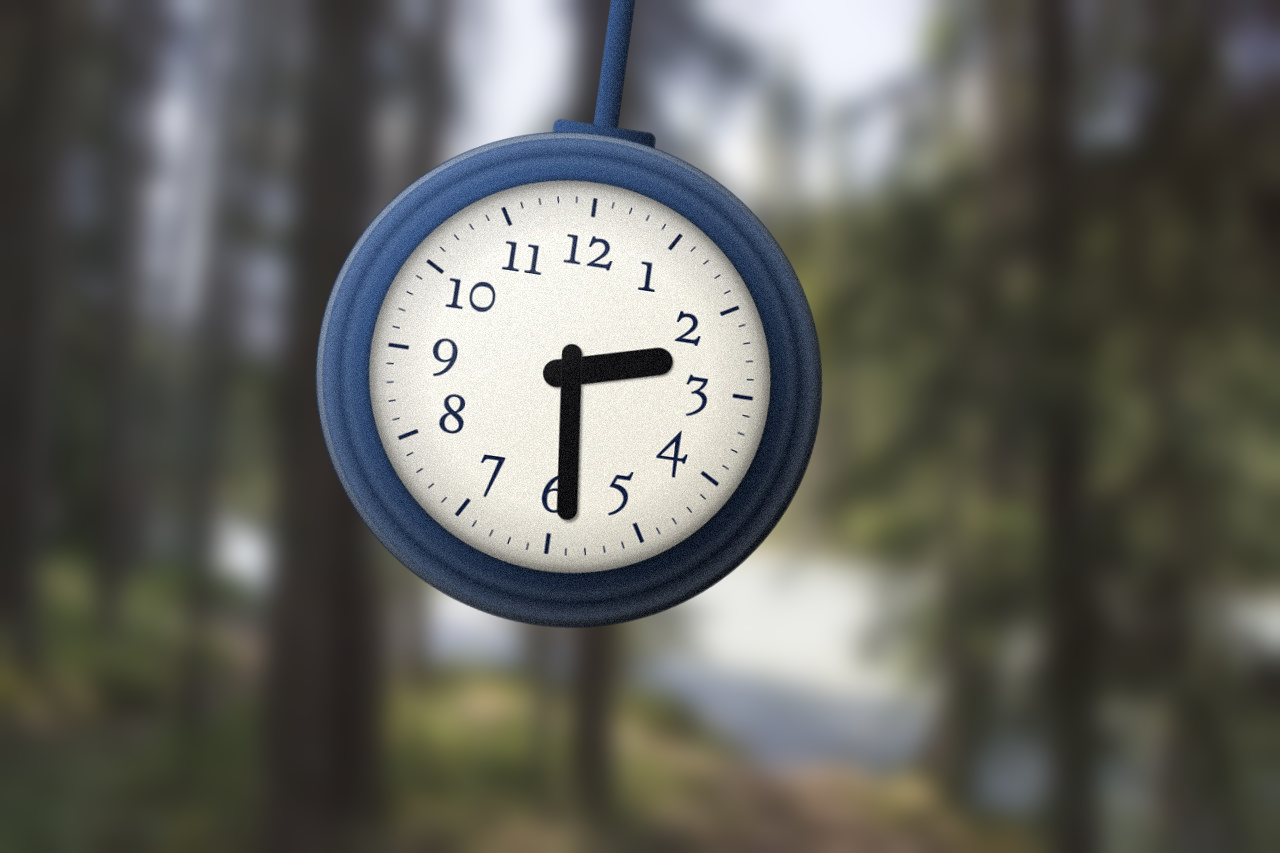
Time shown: 2:29
